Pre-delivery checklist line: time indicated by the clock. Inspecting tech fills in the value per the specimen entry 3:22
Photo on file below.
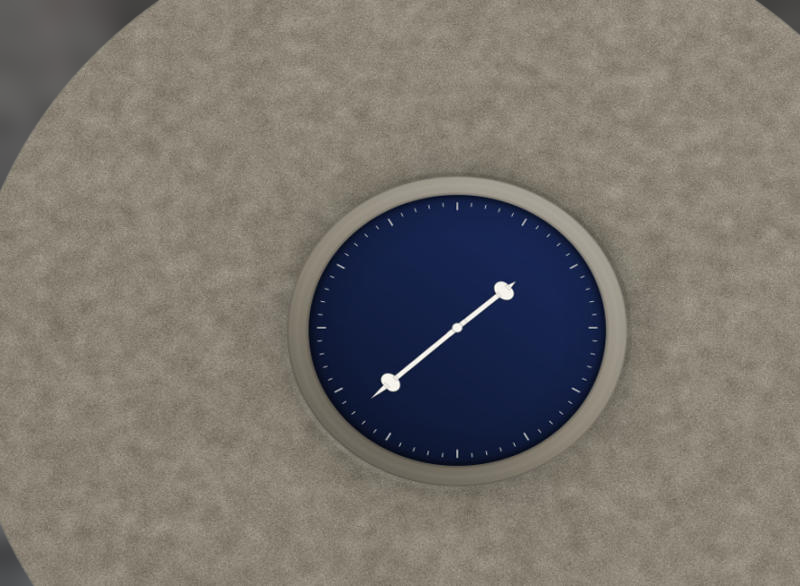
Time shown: 1:38
